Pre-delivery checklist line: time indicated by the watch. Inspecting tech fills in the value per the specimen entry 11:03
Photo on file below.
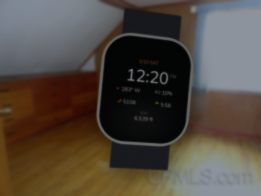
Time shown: 12:20
